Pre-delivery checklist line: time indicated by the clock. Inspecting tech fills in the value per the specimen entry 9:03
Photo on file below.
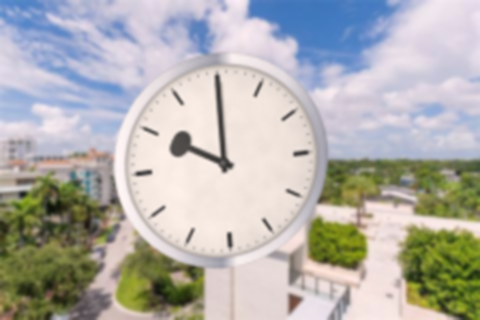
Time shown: 10:00
